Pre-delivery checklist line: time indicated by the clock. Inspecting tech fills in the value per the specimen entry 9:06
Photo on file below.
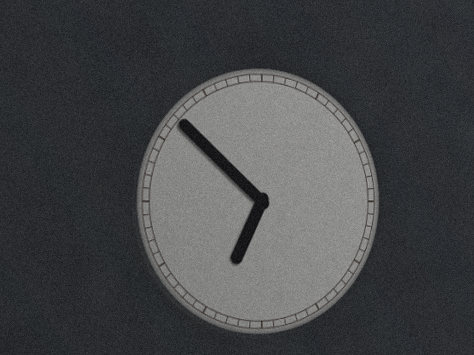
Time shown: 6:52
